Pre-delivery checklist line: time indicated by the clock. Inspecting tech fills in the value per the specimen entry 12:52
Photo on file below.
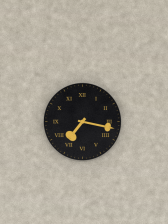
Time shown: 7:17
